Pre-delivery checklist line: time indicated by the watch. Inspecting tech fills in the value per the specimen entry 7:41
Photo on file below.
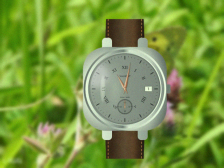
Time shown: 11:02
